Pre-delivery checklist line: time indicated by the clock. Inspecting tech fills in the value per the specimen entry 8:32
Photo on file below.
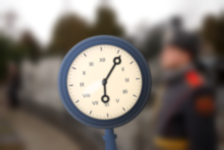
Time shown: 6:06
